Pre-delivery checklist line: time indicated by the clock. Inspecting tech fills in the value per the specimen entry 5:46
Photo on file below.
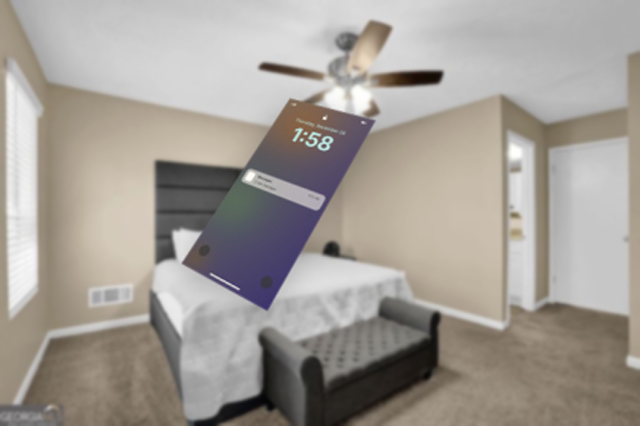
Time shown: 1:58
